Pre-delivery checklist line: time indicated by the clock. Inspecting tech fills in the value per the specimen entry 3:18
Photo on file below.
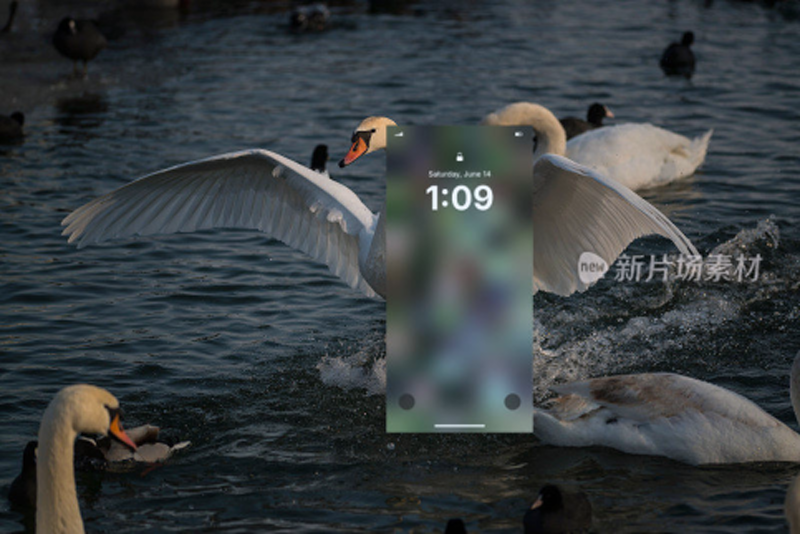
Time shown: 1:09
